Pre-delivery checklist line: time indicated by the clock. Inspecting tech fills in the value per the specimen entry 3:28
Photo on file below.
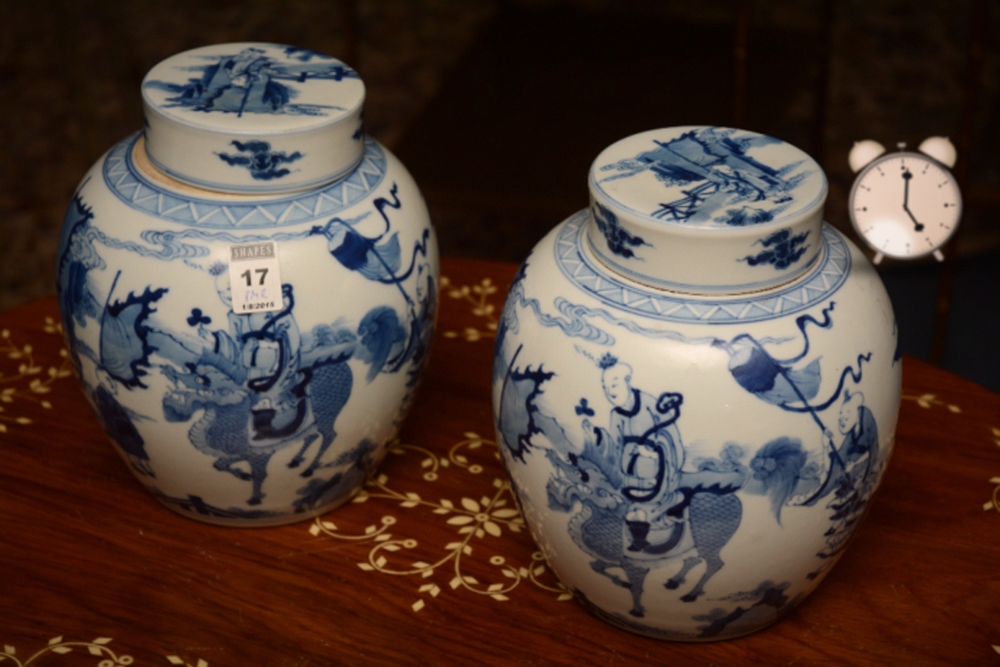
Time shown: 5:01
